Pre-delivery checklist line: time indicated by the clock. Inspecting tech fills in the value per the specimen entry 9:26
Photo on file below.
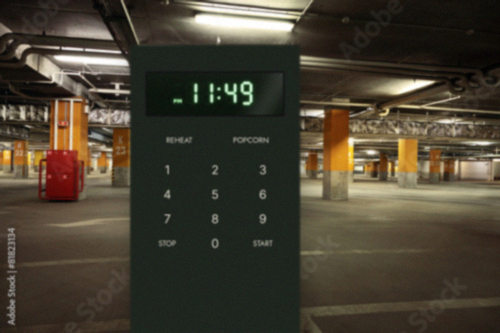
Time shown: 11:49
